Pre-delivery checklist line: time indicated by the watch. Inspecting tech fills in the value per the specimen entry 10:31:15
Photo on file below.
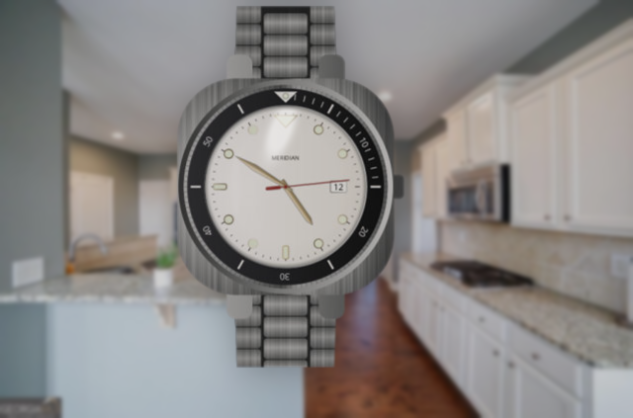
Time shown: 4:50:14
